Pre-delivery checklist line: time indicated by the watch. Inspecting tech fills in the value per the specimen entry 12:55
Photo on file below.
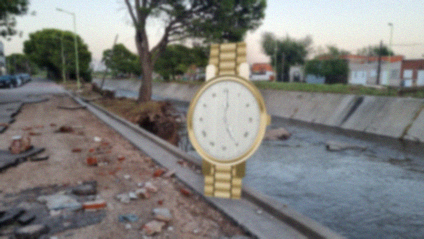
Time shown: 5:00
